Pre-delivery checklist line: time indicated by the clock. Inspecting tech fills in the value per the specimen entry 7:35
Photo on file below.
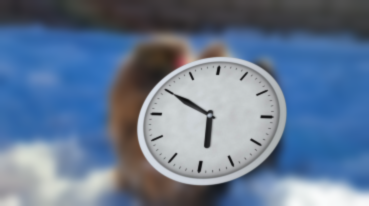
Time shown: 5:50
